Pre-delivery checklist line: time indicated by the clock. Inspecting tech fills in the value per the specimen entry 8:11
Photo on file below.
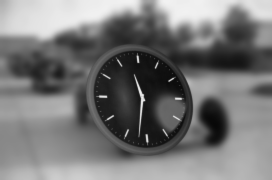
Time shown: 11:32
